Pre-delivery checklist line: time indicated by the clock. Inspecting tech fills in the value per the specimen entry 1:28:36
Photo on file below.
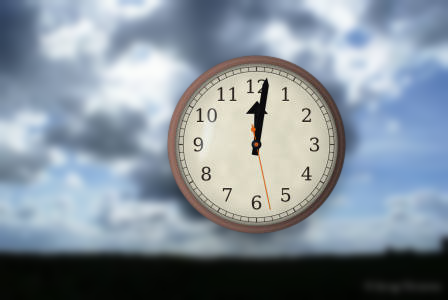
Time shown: 12:01:28
